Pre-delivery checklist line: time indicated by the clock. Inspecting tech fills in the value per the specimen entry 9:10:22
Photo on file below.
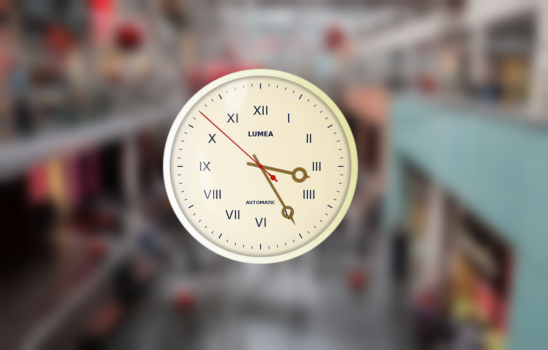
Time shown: 3:24:52
